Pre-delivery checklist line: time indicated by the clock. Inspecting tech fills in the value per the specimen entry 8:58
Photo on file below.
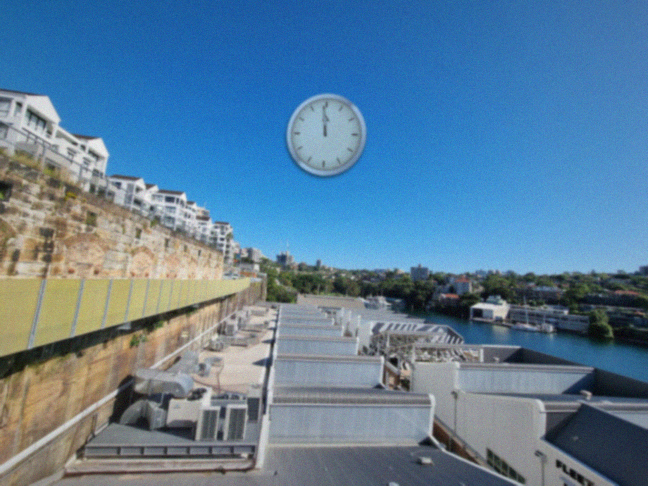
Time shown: 11:59
